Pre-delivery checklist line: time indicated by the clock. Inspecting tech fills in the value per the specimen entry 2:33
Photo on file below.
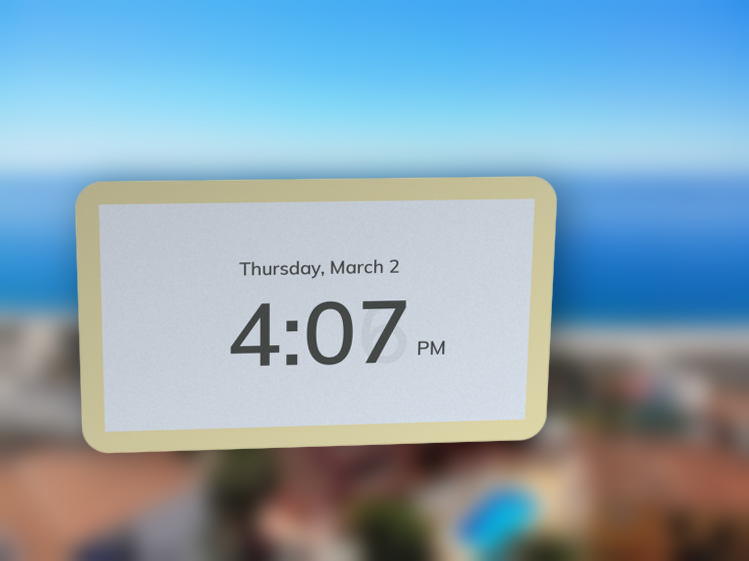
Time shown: 4:07
